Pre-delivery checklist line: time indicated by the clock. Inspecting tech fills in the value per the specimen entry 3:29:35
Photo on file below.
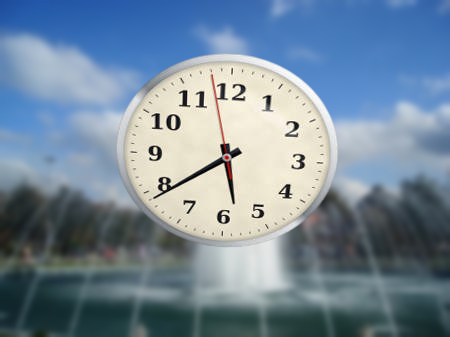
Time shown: 5:38:58
